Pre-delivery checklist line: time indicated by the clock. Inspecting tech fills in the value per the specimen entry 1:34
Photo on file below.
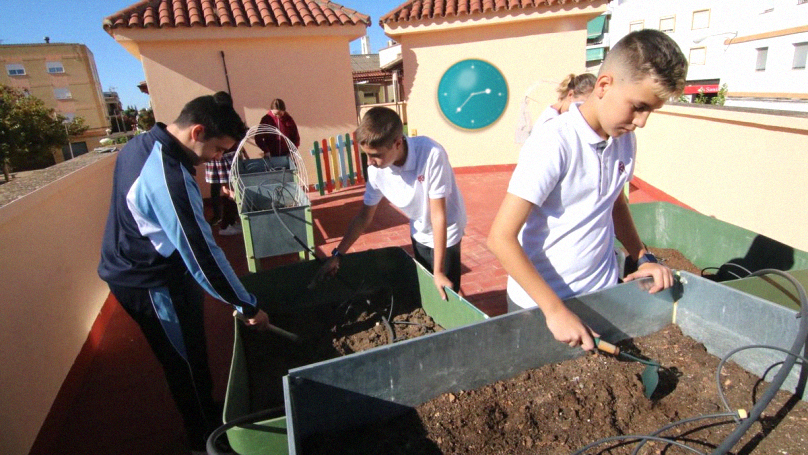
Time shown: 2:37
